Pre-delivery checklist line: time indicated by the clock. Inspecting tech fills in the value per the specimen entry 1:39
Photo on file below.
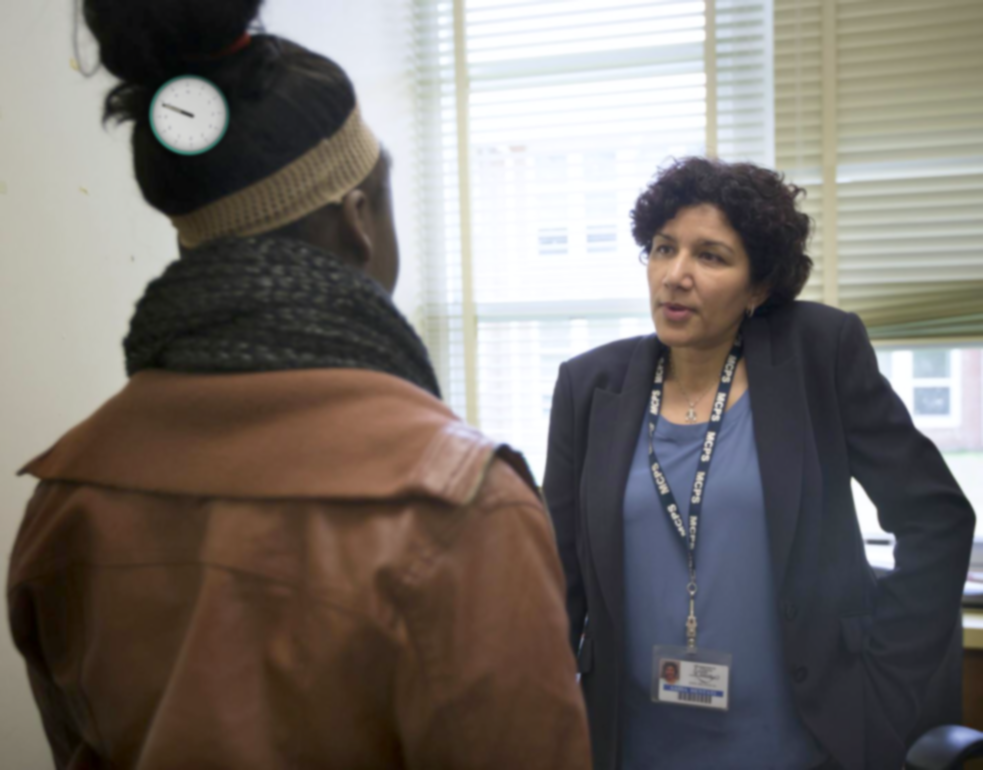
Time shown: 9:49
